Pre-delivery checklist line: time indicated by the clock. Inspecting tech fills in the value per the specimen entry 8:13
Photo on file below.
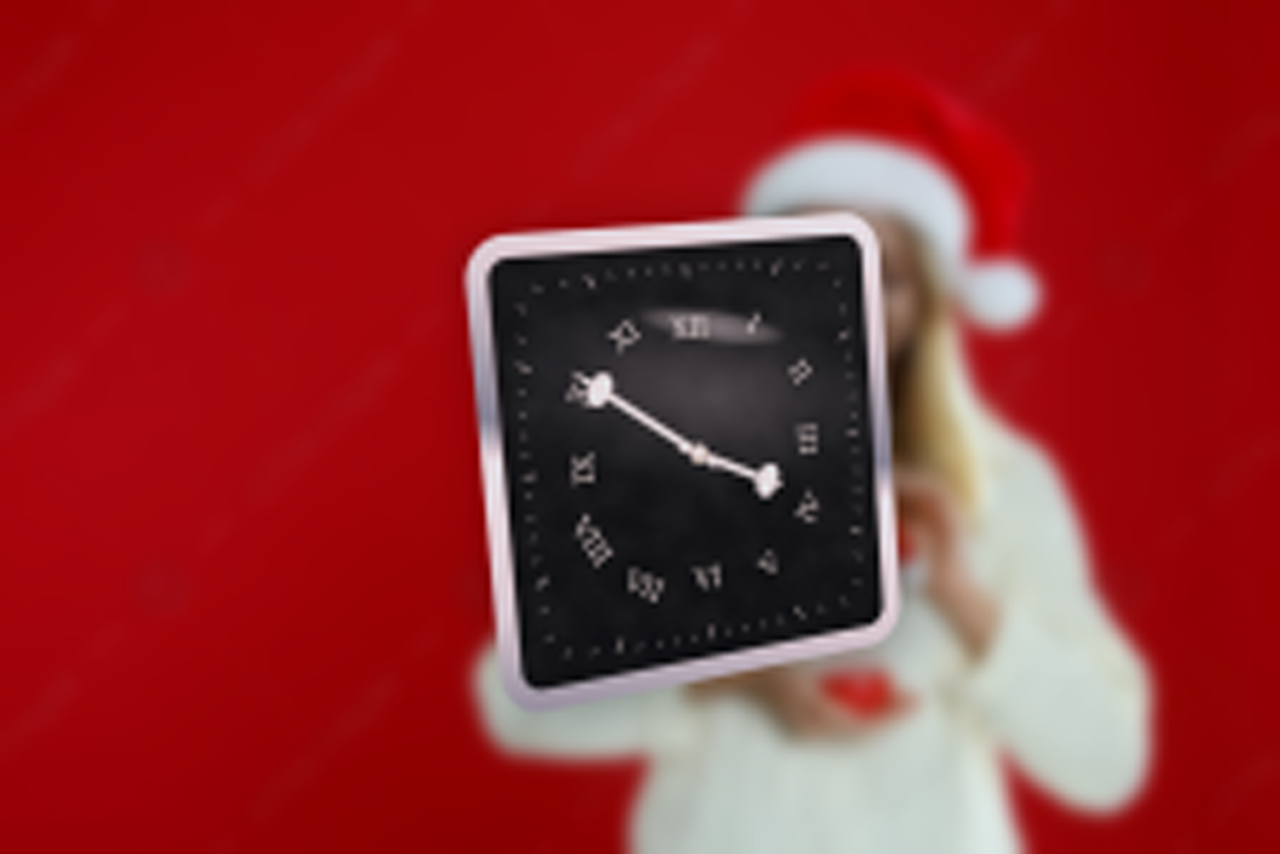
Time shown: 3:51
